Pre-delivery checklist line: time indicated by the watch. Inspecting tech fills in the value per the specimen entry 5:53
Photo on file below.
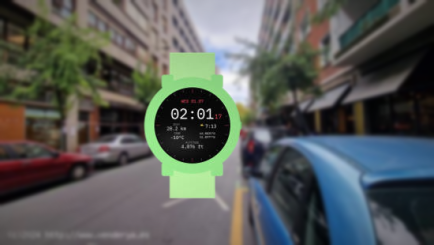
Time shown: 2:01
